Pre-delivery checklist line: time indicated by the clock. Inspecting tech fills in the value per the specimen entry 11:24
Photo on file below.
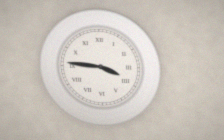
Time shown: 3:46
